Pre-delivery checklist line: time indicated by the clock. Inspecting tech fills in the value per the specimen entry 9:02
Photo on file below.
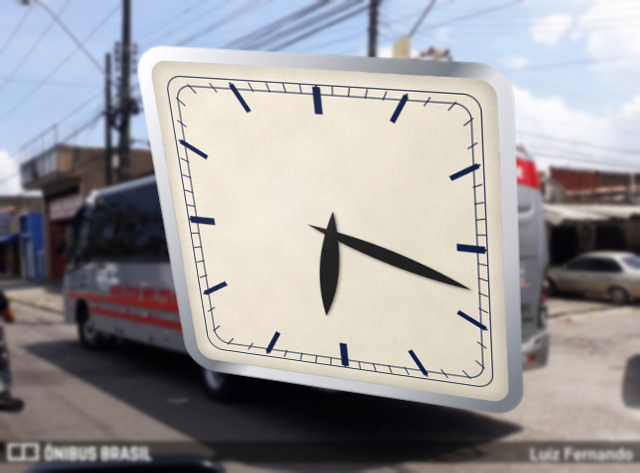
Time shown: 6:18
